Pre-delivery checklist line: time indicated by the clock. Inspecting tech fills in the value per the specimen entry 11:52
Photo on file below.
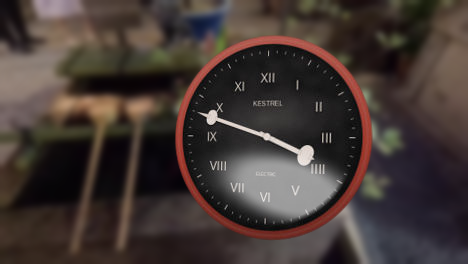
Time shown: 3:48
